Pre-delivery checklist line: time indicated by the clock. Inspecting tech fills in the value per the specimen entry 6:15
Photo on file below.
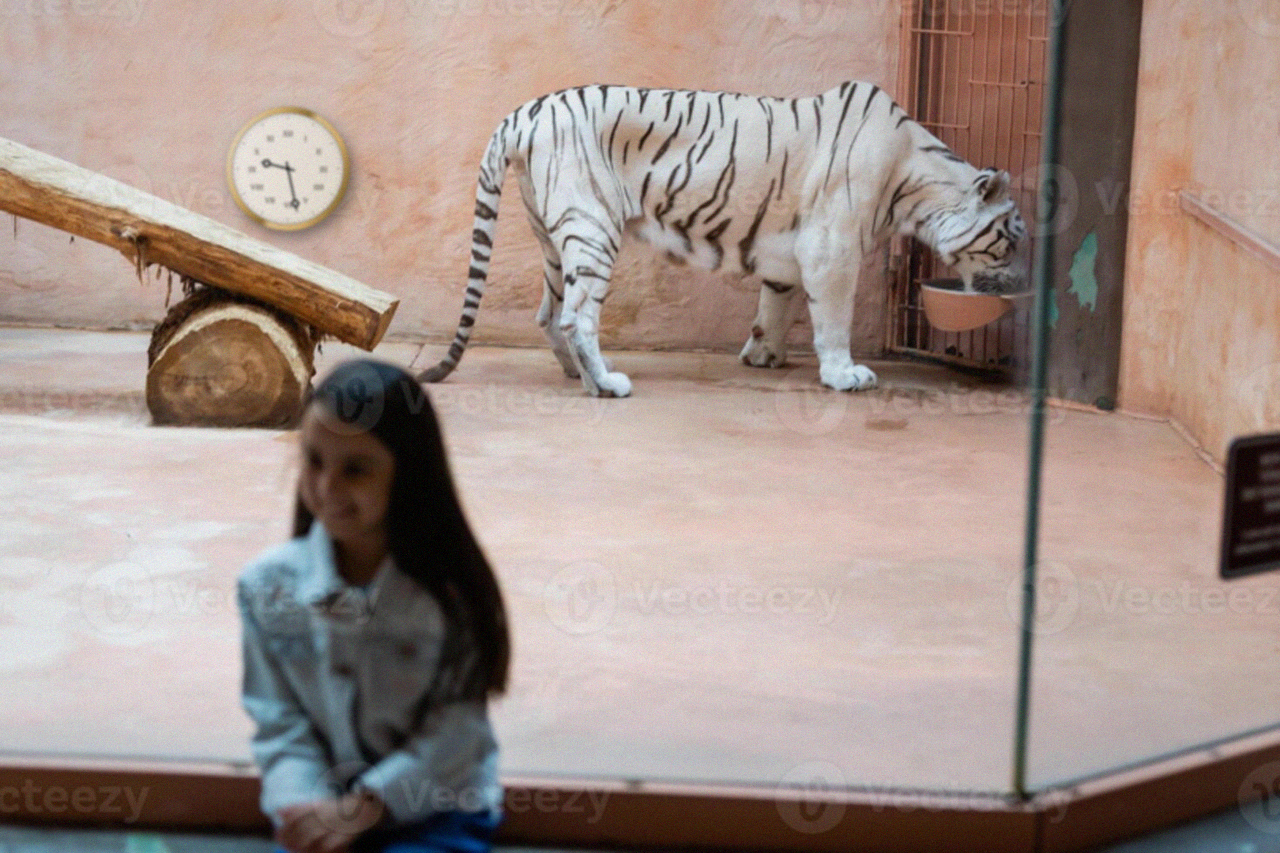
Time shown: 9:28
